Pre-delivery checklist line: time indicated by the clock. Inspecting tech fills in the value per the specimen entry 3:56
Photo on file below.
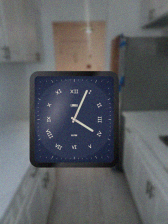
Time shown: 4:04
